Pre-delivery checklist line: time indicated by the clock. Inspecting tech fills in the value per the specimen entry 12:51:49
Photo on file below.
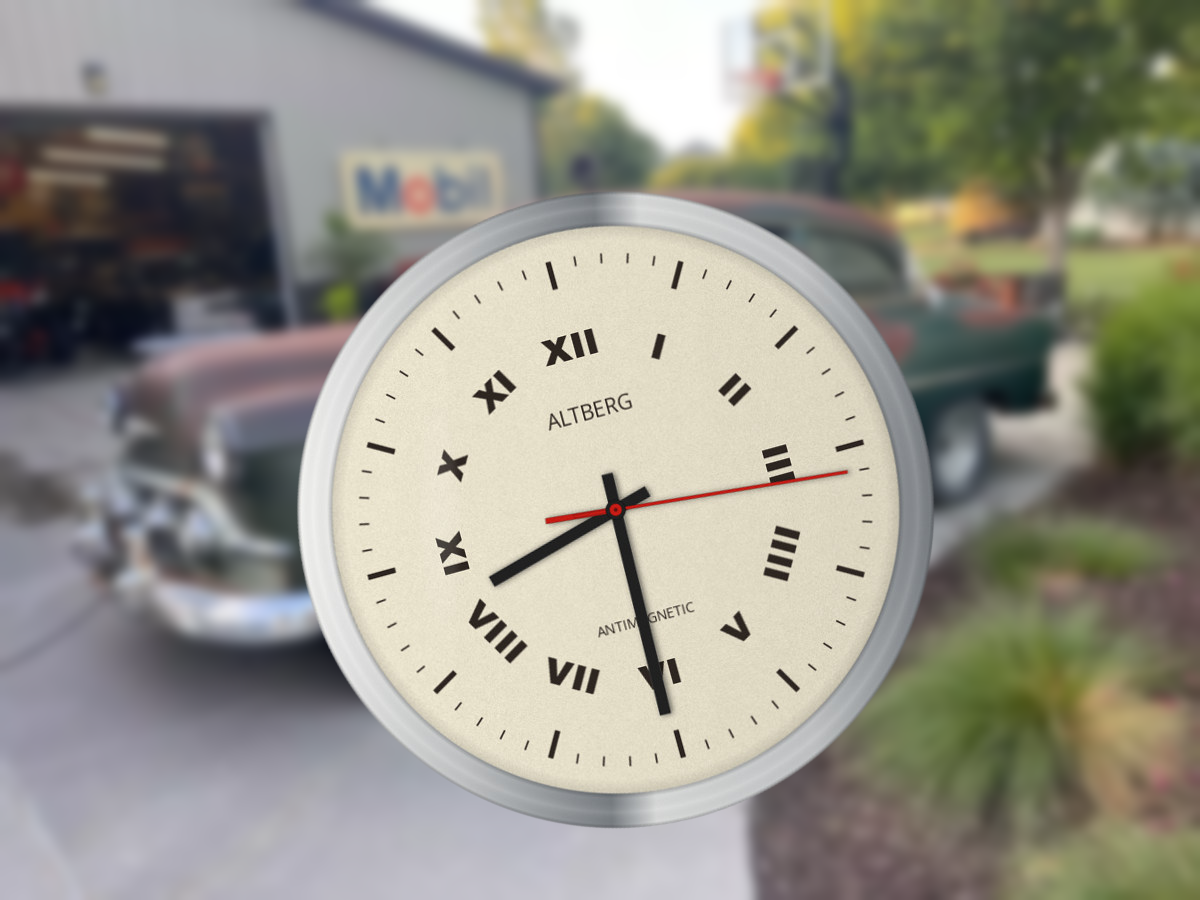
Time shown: 8:30:16
